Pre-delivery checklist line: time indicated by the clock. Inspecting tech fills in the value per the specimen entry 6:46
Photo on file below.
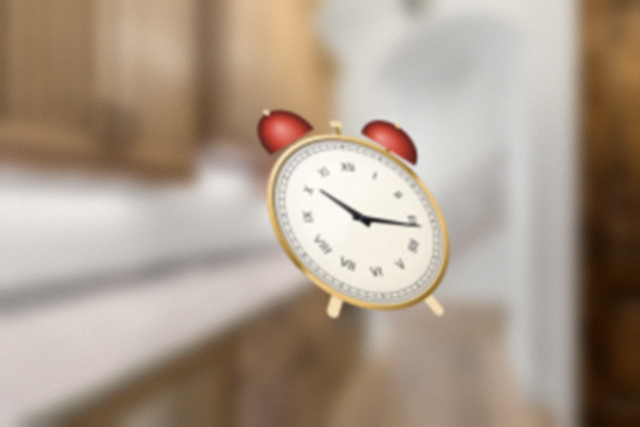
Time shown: 10:16
